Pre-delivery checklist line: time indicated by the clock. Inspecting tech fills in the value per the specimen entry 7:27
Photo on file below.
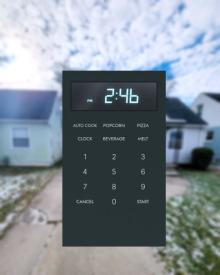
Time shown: 2:46
